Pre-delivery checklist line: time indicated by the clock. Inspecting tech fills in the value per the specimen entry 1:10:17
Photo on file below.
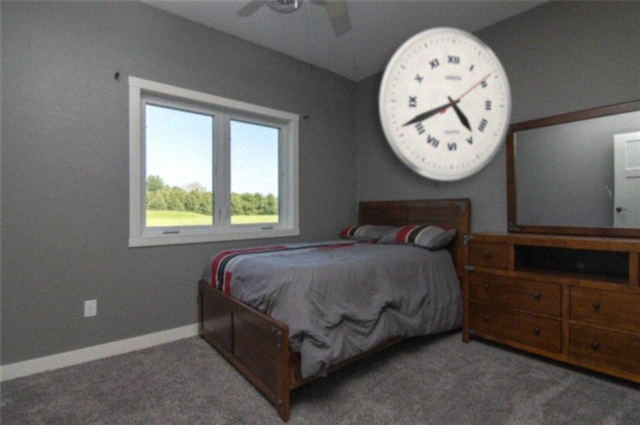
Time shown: 4:41:09
